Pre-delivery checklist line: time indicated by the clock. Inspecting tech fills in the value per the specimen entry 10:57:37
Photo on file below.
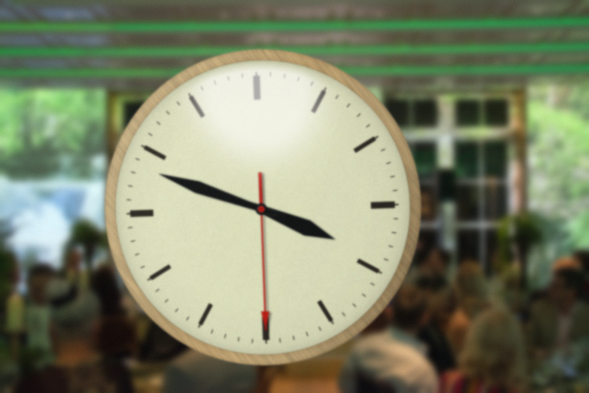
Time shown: 3:48:30
